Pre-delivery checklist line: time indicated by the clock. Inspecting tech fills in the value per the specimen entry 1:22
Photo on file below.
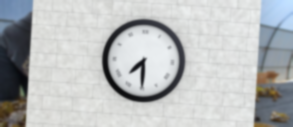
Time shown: 7:30
